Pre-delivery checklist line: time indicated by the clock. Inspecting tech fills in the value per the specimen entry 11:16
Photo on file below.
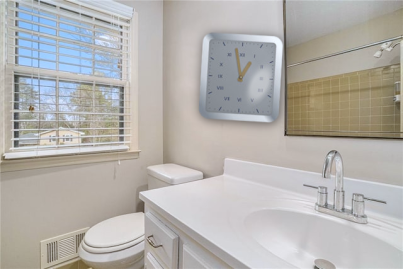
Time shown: 12:58
